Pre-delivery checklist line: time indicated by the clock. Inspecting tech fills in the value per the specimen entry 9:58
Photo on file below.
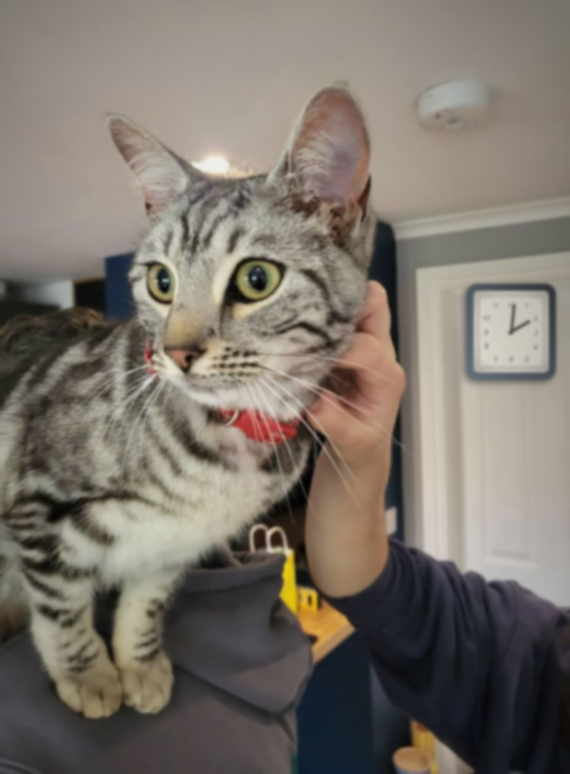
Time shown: 2:01
